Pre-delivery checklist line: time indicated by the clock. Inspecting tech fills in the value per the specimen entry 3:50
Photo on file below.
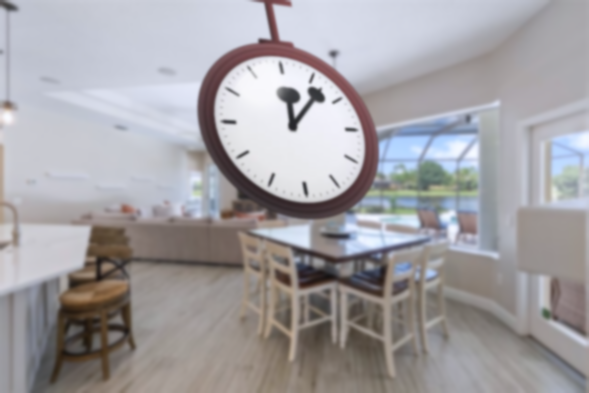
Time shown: 12:07
